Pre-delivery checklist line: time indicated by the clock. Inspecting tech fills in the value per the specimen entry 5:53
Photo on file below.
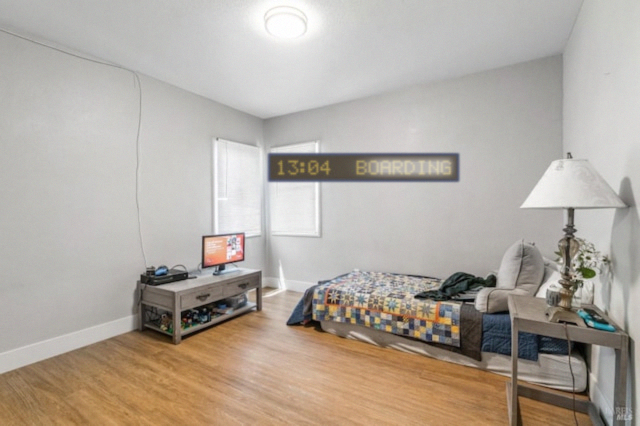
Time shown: 13:04
